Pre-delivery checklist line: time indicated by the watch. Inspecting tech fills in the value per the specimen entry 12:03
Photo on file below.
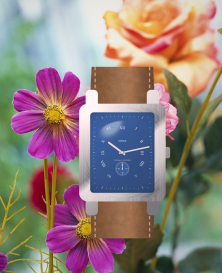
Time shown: 10:13
